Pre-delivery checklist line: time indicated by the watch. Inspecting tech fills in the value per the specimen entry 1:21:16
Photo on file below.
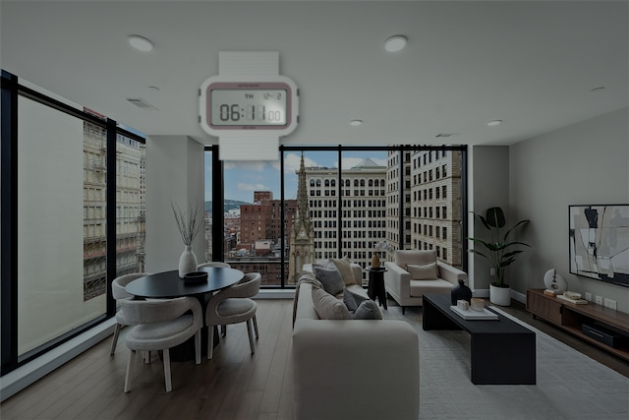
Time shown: 6:11:00
